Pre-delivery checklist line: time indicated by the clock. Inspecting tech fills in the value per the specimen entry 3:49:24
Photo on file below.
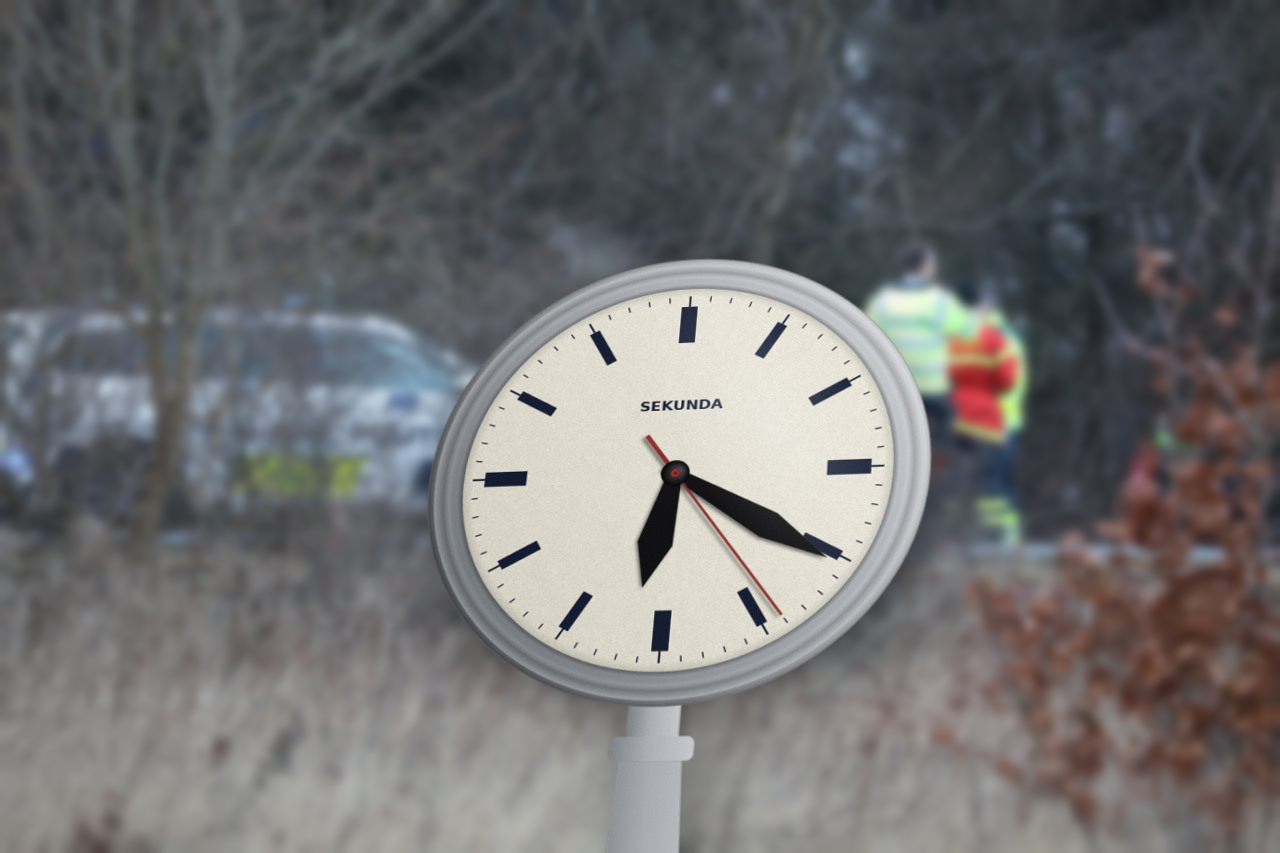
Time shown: 6:20:24
